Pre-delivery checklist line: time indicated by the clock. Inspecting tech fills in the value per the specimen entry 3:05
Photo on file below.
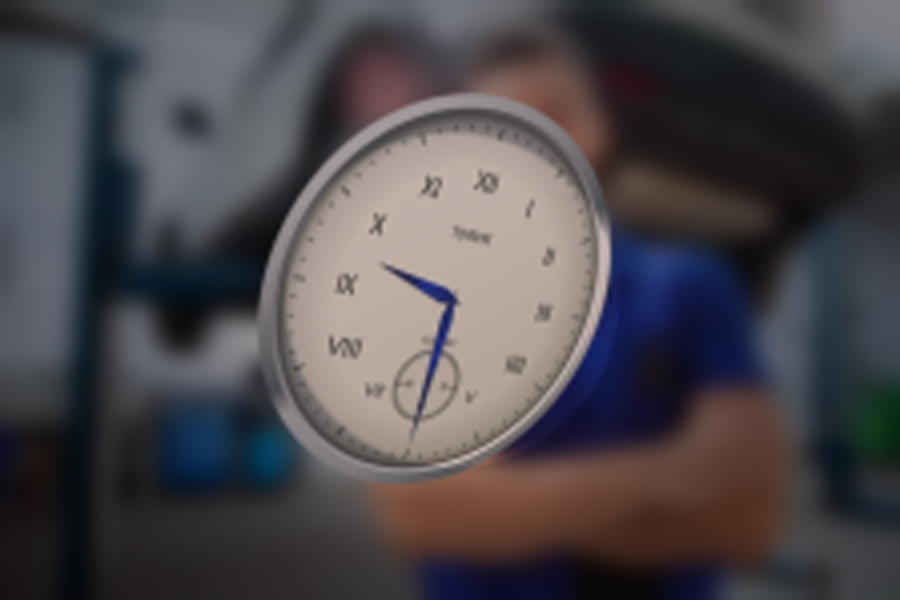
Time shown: 9:30
